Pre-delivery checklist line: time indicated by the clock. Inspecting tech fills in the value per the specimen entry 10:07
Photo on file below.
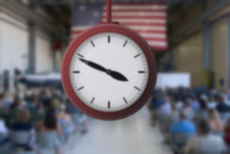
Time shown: 3:49
